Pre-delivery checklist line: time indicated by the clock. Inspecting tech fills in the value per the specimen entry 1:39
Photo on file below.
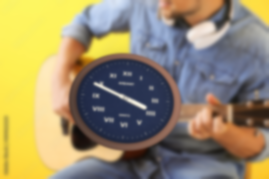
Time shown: 3:49
